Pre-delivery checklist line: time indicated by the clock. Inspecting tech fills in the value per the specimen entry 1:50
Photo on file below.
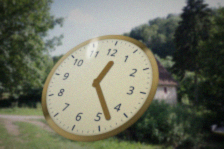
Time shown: 12:23
